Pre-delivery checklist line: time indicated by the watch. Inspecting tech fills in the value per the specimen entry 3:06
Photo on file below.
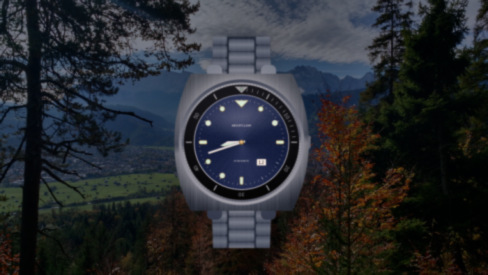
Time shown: 8:42
